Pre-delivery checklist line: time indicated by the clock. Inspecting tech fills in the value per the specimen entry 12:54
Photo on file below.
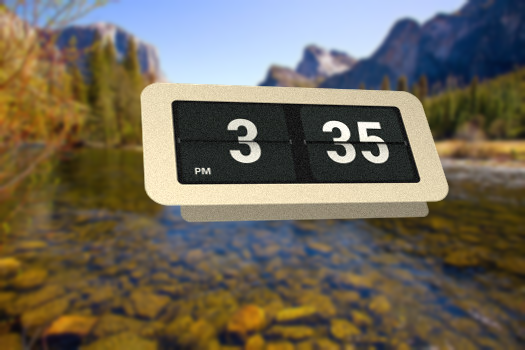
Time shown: 3:35
